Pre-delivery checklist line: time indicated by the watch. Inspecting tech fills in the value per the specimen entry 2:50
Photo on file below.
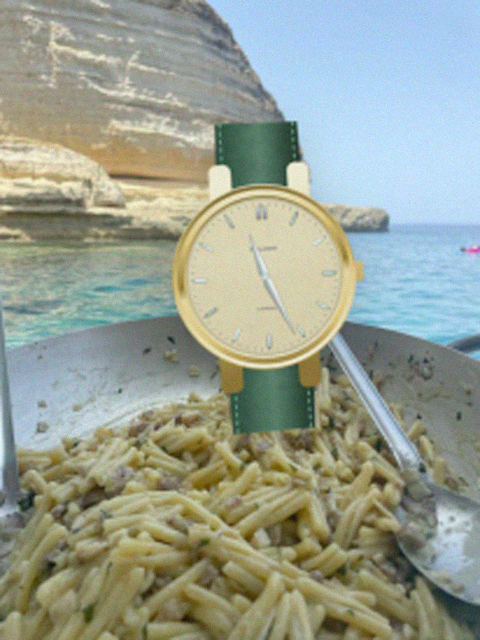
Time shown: 11:26
